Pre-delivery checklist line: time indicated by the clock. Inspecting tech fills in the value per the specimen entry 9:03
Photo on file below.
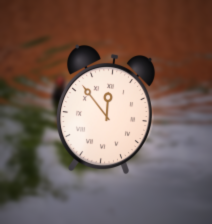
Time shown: 11:52
